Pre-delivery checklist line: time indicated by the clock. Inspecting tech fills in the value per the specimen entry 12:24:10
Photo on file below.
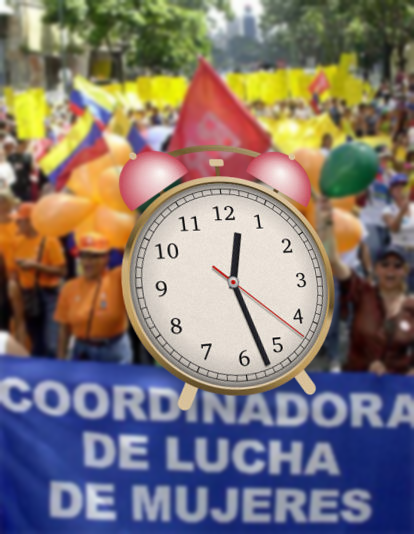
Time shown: 12:27:22
